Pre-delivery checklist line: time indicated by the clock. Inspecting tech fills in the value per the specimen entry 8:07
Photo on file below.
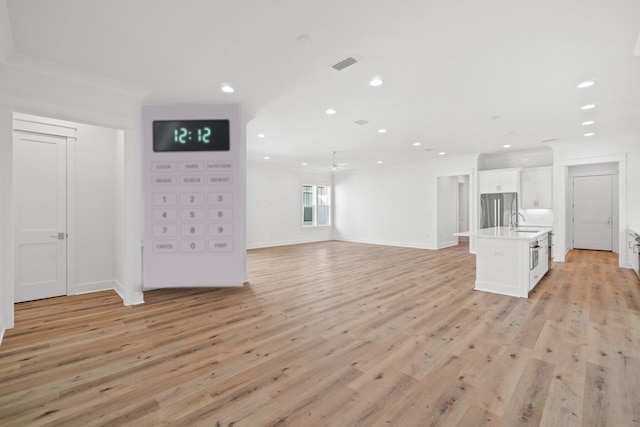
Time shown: 12:12
